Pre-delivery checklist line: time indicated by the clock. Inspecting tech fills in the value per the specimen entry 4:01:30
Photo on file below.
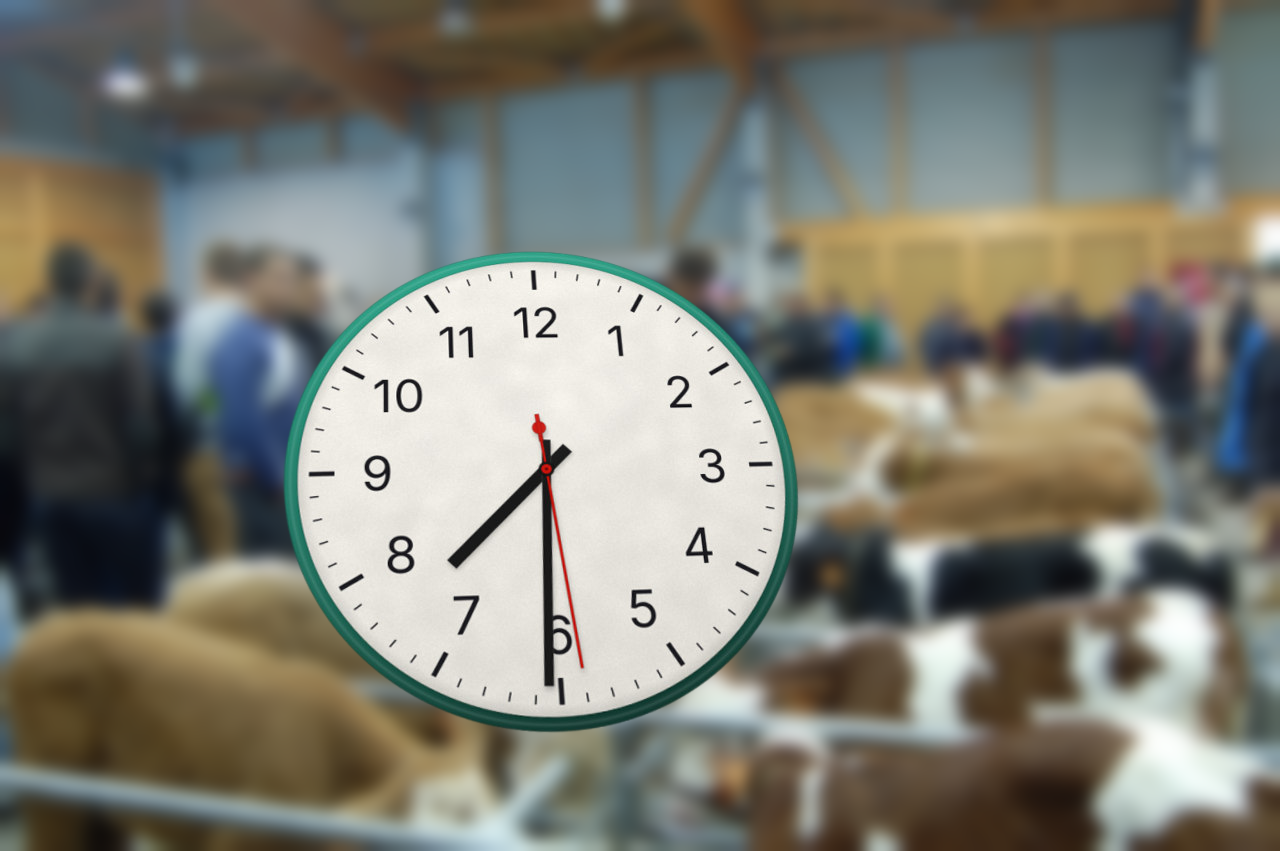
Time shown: 7:30:29
